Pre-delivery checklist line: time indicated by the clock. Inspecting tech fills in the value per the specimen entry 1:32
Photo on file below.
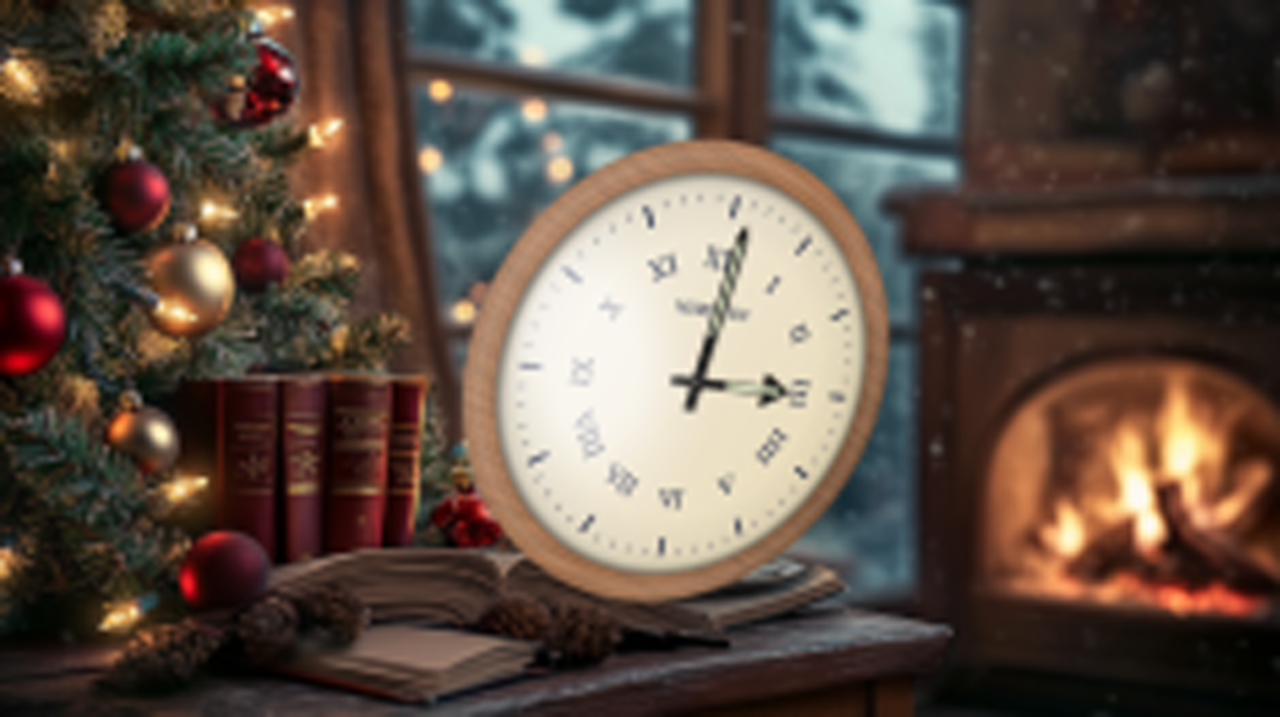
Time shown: 3:01
